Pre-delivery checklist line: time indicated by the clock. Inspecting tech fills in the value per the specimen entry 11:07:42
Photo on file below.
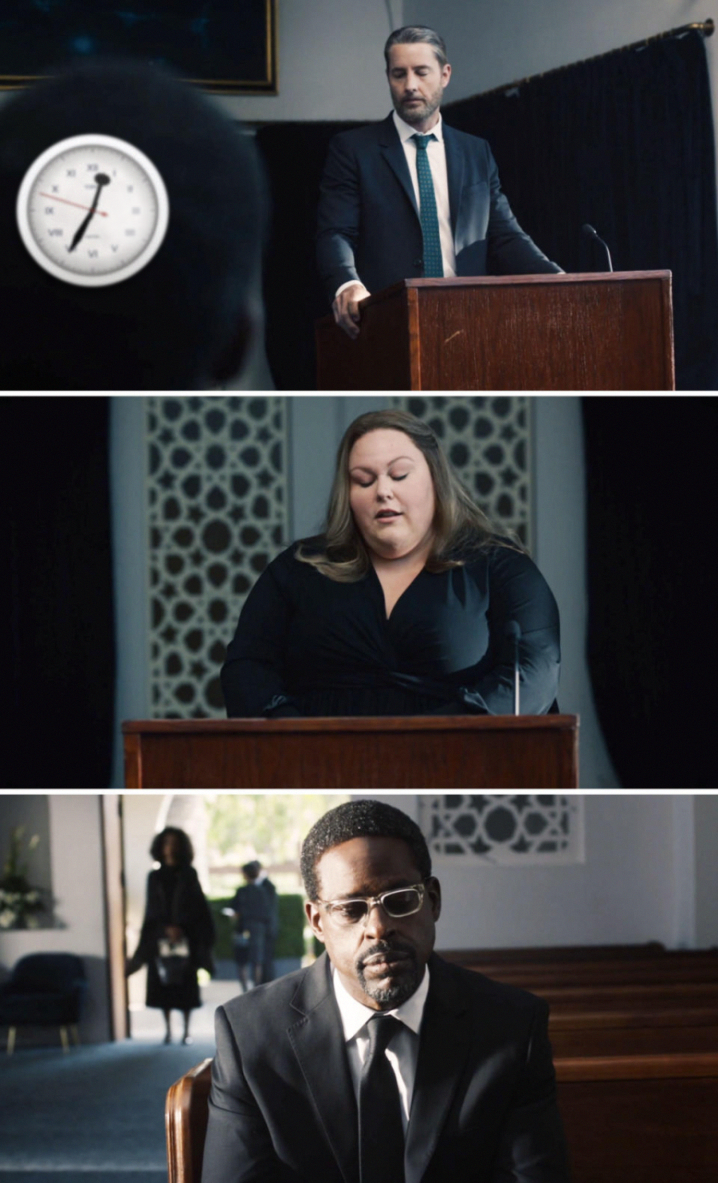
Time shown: 12:34:48
